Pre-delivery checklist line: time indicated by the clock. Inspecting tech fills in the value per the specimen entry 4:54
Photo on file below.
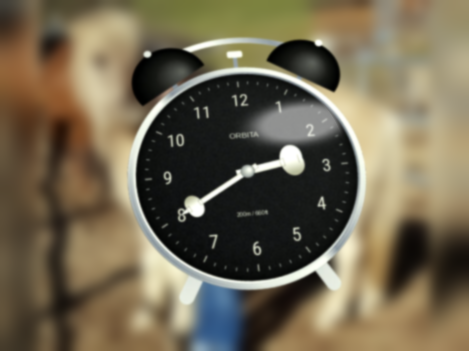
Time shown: 2:40
